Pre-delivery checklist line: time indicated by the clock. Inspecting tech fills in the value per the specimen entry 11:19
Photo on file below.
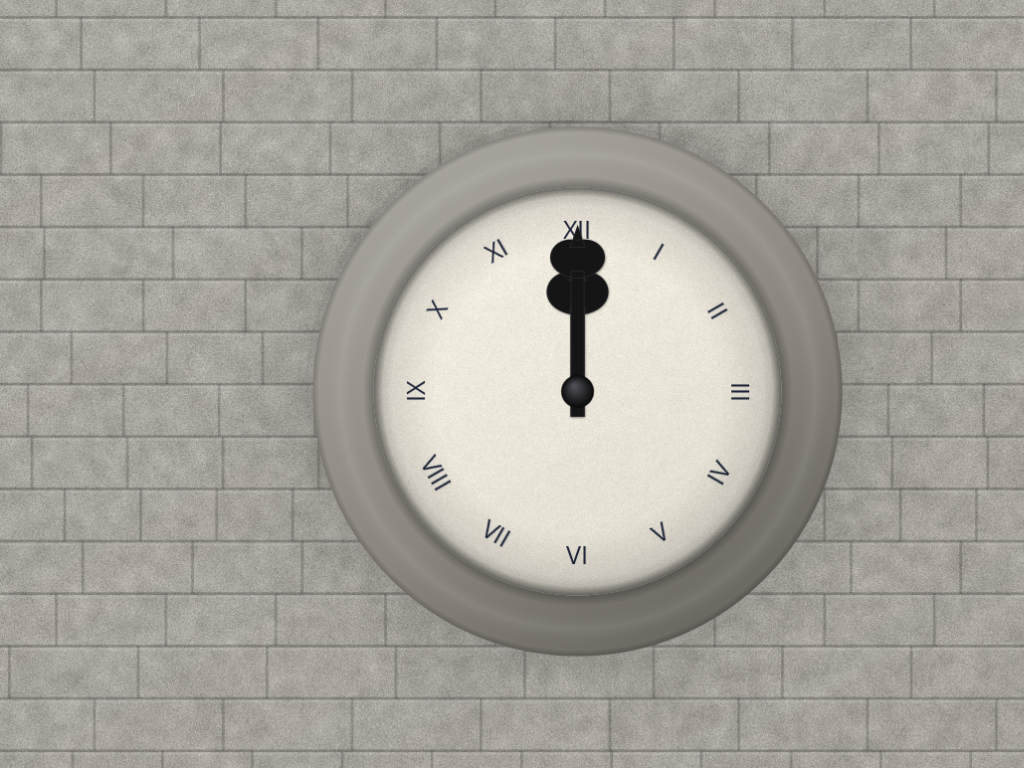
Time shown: 12:00
